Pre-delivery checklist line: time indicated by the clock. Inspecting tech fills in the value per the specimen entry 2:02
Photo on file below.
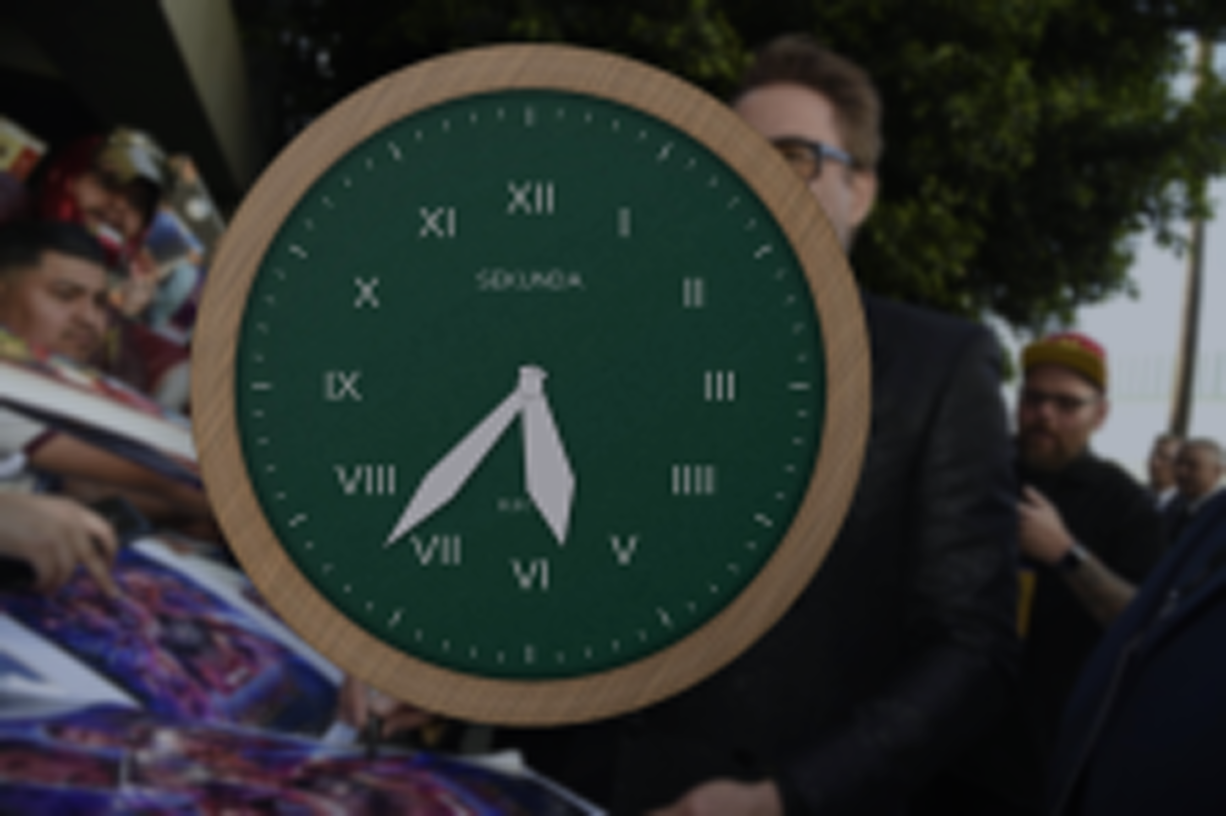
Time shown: 5:37
